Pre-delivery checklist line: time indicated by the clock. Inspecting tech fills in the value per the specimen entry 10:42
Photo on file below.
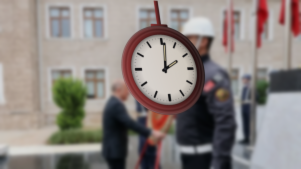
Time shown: 2:01
